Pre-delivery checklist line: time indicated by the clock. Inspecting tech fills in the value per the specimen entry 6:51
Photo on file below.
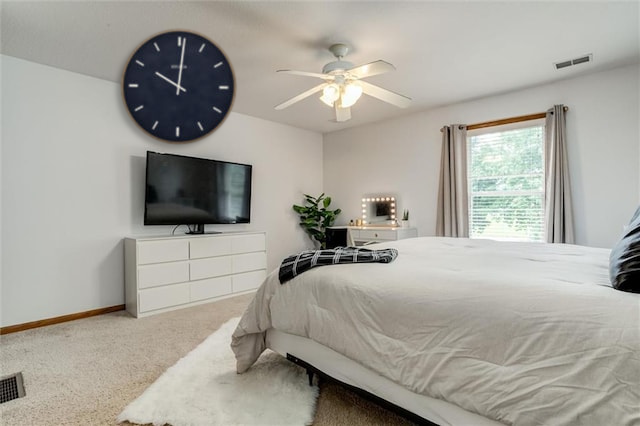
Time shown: 10:01
